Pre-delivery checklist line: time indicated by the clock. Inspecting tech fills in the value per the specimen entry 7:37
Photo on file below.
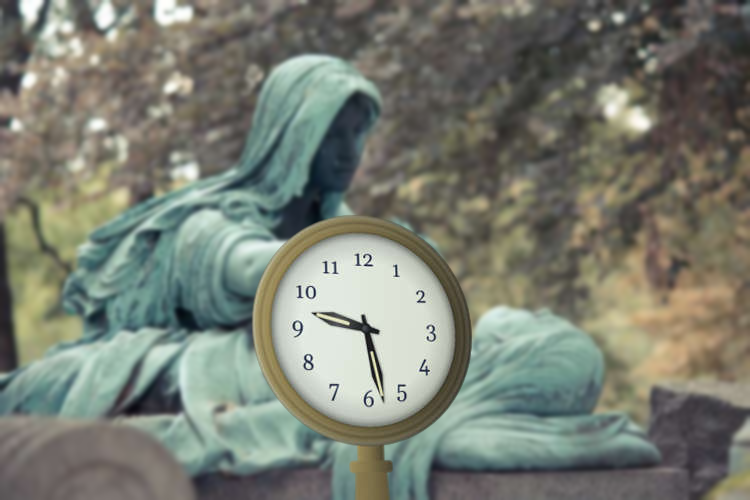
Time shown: 9:28
